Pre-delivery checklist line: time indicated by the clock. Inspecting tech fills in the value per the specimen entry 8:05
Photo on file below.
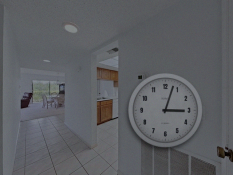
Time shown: 3:03
